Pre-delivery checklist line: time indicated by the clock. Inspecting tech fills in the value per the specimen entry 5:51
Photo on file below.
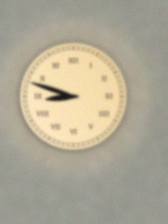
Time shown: 8:48
